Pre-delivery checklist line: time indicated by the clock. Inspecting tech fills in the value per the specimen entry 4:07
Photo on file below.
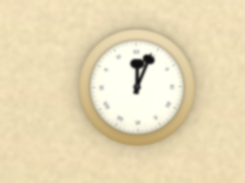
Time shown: 12:04
